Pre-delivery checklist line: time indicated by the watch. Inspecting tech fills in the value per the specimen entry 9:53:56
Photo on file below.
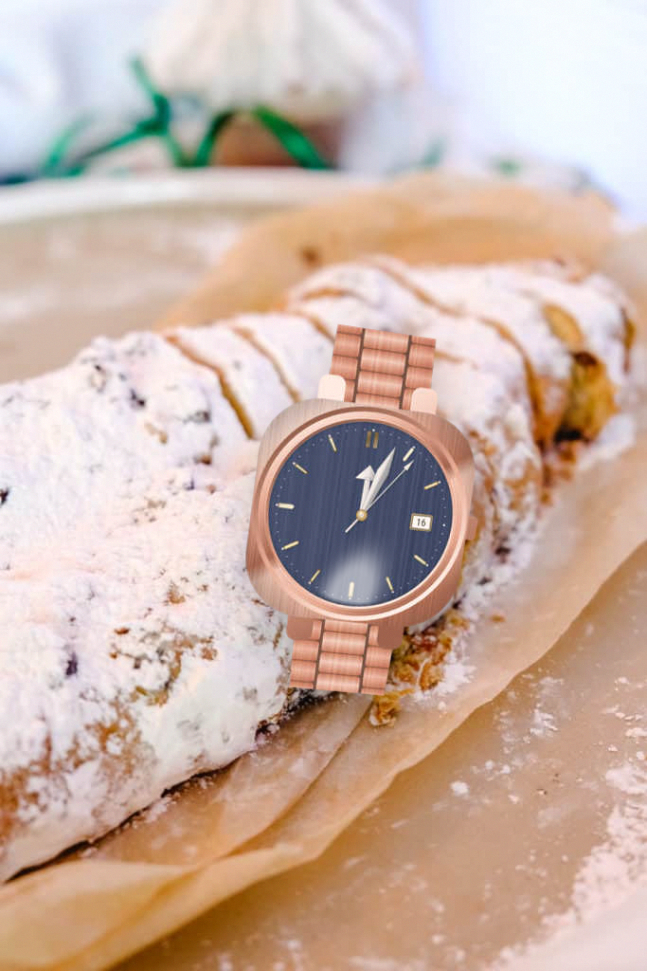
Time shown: 12:03:06
